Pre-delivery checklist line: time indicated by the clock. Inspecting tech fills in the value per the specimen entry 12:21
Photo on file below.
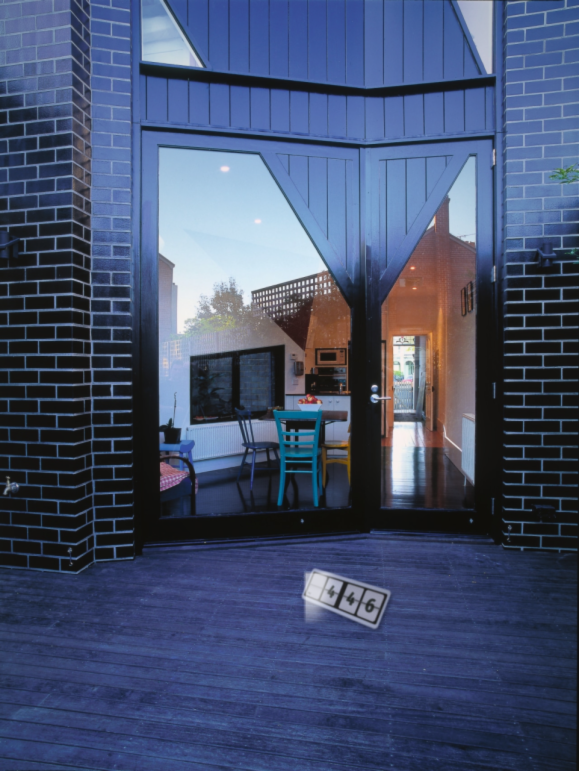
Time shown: 4:46
